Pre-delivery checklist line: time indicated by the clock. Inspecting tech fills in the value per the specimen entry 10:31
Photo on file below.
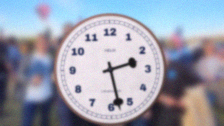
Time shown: 2:28
